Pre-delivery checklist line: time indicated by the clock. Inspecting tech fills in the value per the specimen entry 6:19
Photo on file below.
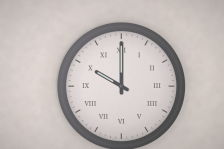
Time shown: 10:00
